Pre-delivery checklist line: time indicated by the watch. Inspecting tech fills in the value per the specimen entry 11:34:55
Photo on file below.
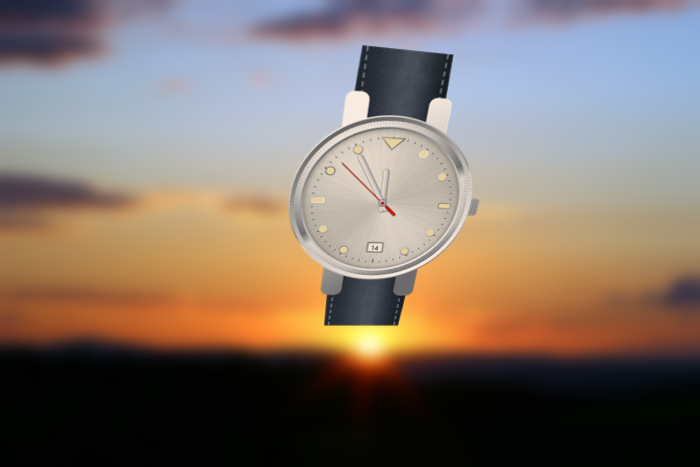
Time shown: 11:54:52
